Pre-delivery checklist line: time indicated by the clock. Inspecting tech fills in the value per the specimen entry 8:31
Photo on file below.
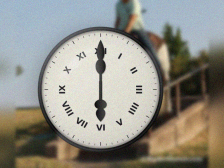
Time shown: 6:00
